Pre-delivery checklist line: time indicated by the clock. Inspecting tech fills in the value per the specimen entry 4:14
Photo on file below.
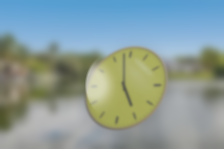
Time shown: 4:58
